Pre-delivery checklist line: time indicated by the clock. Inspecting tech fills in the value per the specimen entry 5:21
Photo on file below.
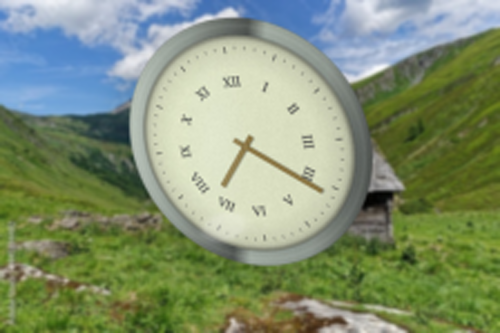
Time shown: 7:21
